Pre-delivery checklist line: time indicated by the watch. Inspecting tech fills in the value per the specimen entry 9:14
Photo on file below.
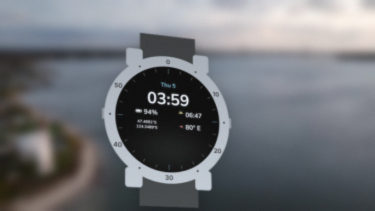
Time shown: 3:59
